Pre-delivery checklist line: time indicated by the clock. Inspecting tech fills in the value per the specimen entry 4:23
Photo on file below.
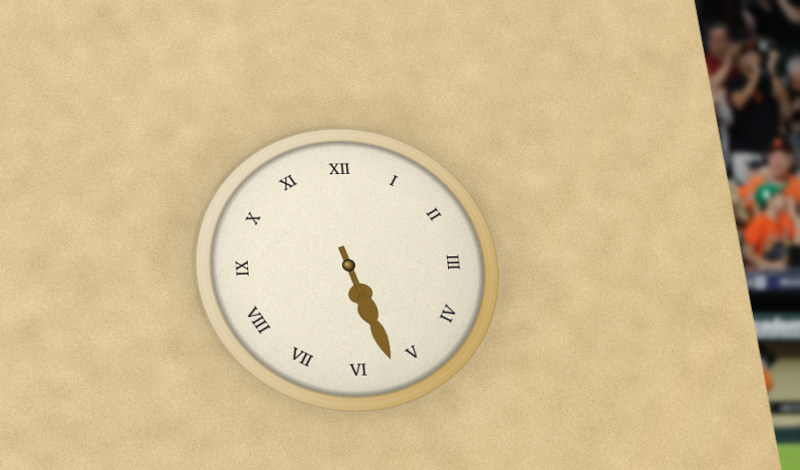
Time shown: 5:27
